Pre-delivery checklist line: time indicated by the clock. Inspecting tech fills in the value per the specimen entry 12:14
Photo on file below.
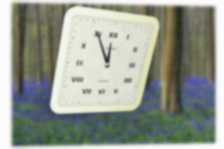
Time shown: 11:55
